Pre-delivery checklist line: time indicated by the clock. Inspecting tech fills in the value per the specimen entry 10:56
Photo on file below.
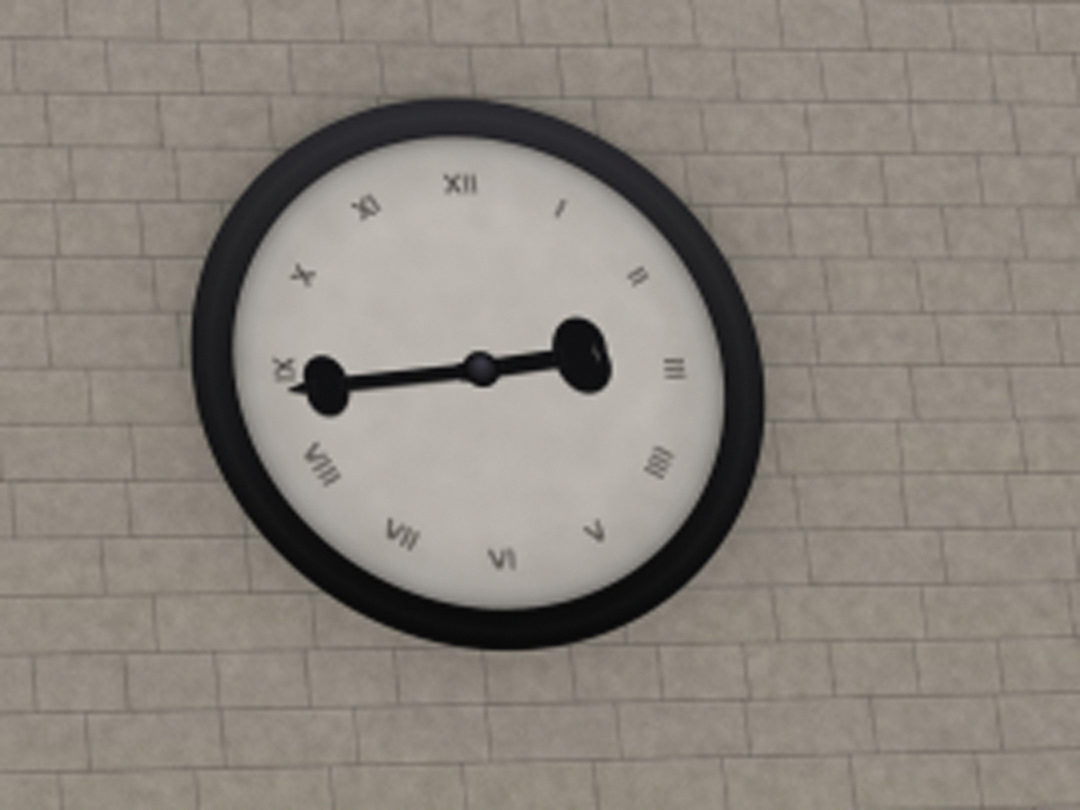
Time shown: 2:44
